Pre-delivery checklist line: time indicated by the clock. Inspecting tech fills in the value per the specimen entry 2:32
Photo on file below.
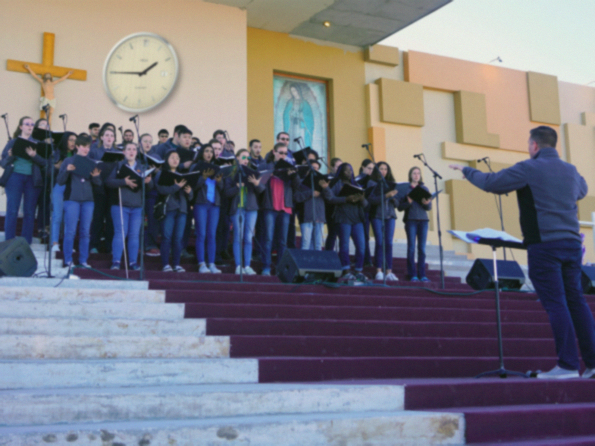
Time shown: 1:45
